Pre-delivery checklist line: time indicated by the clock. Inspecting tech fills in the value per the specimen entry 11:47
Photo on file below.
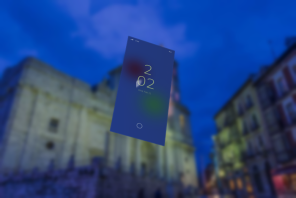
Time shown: 2:02
